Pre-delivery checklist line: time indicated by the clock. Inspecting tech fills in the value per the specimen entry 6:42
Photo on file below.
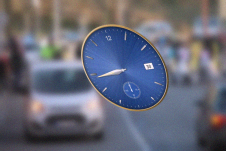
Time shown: 8:44
